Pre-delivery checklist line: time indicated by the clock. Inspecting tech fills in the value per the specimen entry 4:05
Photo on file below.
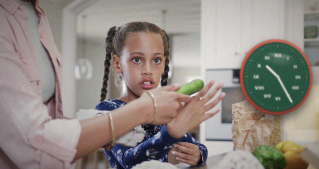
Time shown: 10:25
